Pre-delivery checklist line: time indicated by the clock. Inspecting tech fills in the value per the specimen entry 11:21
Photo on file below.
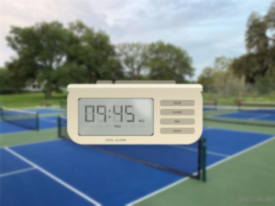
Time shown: 9:45
